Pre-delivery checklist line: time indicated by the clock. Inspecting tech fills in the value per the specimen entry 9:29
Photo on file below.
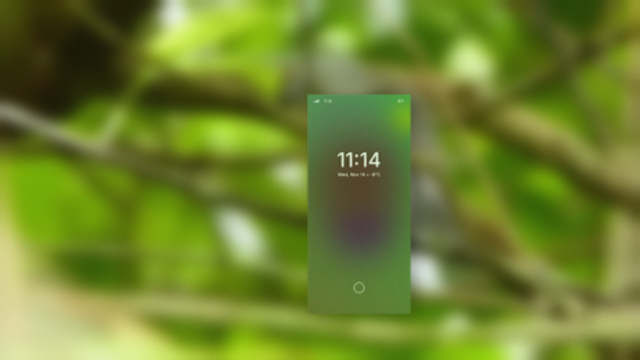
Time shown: 11:14
